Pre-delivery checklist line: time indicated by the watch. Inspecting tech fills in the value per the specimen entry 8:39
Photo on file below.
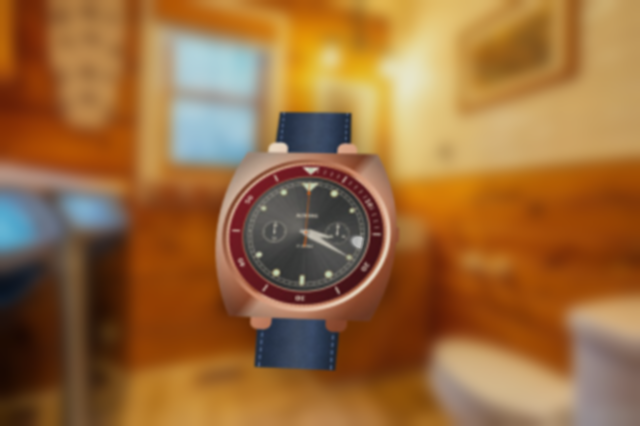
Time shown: 3:20
